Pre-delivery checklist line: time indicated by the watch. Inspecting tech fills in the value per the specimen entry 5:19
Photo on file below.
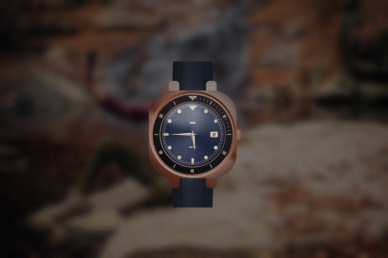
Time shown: 5:45
